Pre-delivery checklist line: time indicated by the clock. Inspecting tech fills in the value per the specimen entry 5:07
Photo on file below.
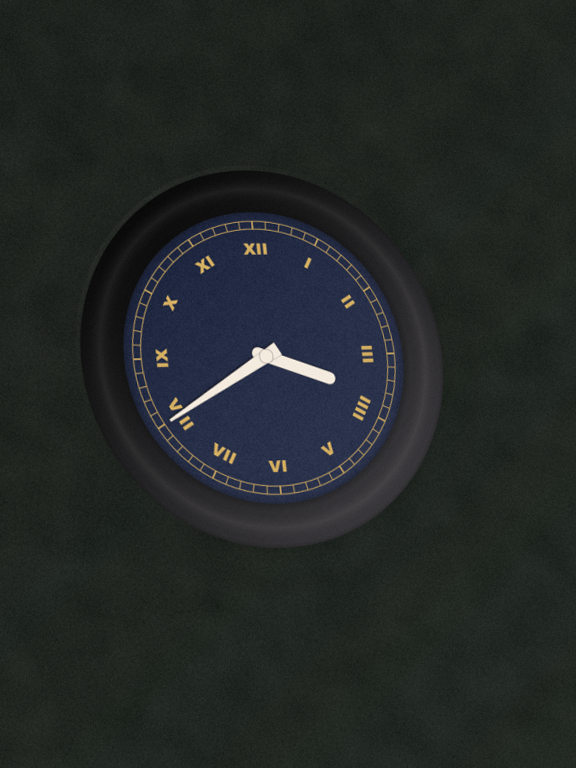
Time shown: 3:40
